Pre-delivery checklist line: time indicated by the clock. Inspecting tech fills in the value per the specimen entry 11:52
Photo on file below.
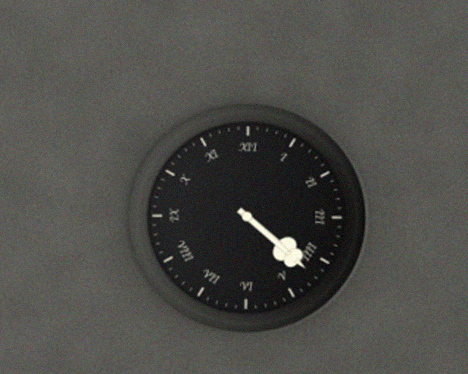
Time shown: 4:22
